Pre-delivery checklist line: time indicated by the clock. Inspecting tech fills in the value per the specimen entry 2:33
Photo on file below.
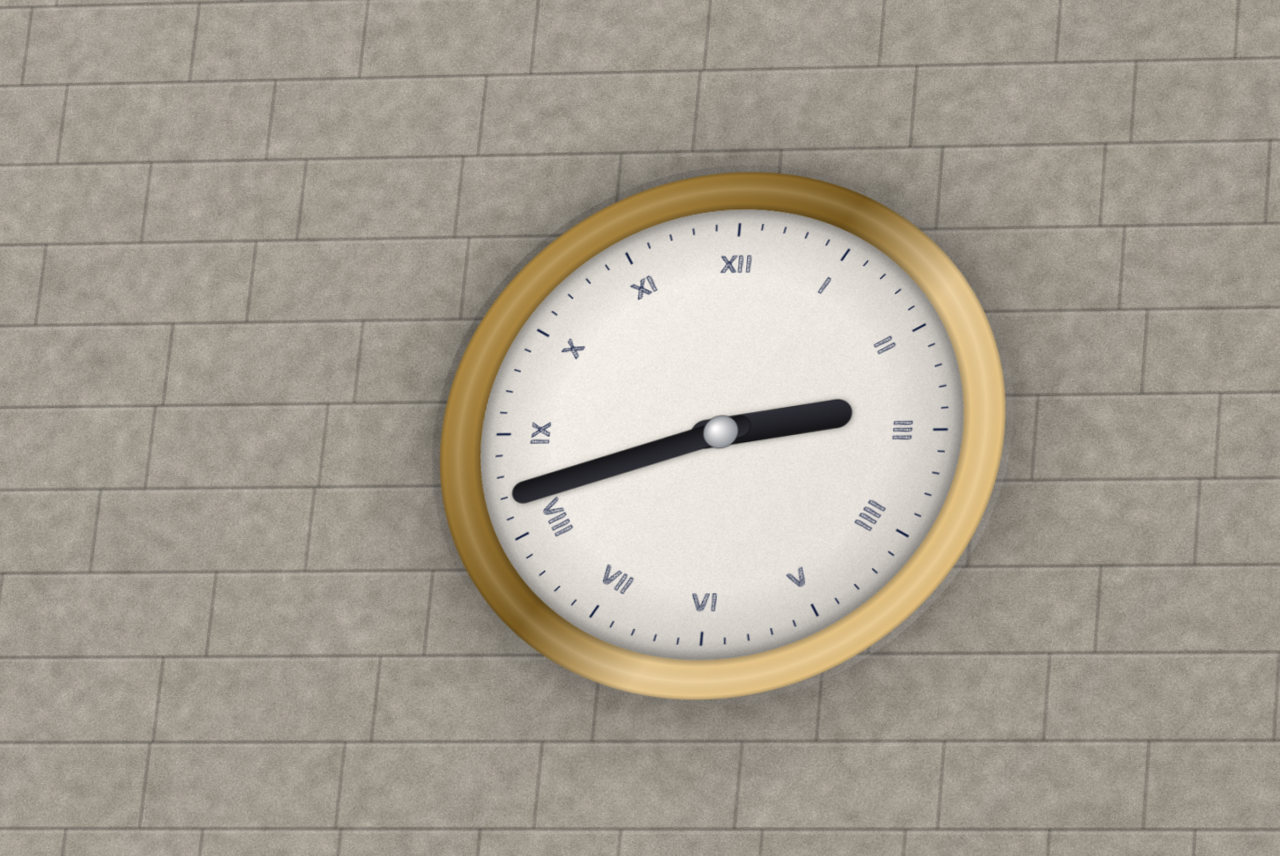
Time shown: 2:42
